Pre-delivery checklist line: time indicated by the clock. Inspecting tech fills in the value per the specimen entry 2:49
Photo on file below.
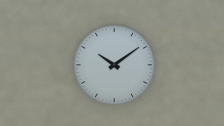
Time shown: 10:09
